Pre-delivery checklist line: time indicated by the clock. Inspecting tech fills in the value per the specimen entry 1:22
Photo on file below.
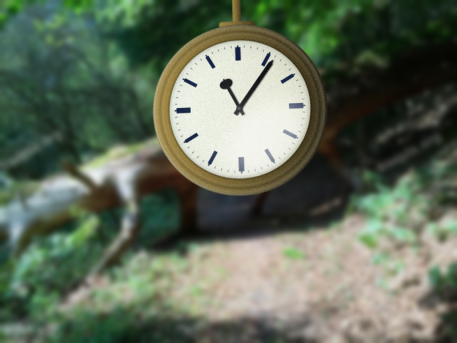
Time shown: 11:06
